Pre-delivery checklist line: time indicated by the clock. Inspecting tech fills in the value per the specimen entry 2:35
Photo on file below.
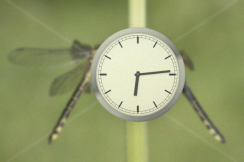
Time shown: 6:14
